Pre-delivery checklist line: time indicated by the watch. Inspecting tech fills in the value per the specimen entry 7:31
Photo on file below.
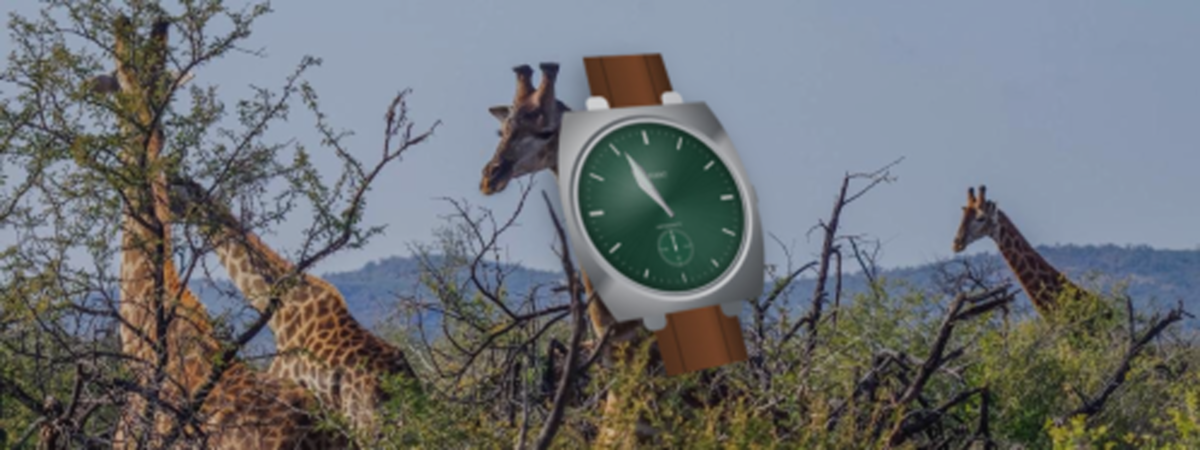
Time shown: 10:56
